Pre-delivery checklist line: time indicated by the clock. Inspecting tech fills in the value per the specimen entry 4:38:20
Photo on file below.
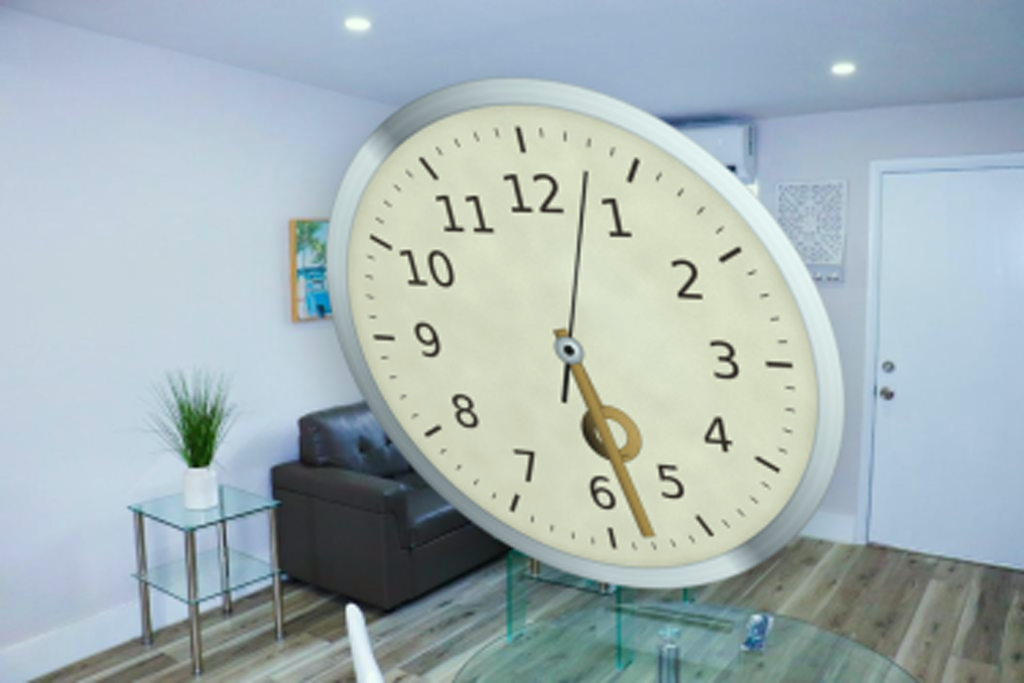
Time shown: 5:28:03
